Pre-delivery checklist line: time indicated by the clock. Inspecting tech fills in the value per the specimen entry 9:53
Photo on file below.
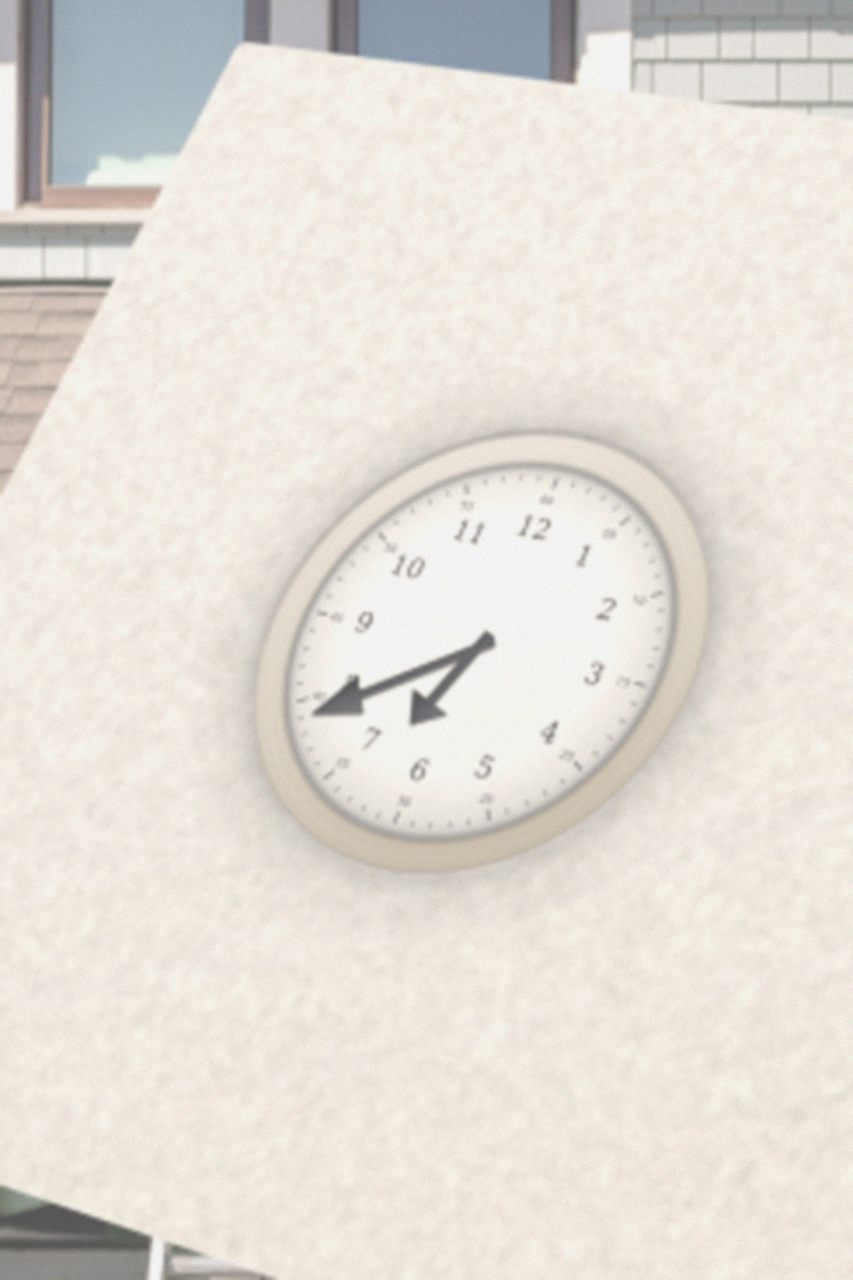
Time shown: 6:39
